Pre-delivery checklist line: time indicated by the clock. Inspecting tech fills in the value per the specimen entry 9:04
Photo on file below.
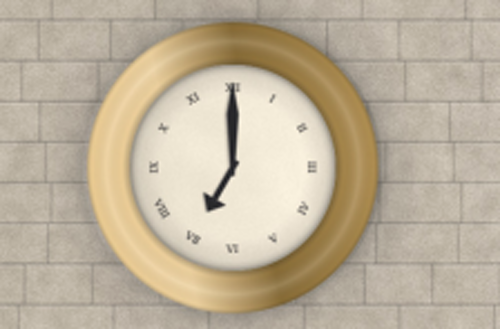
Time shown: 7:00
